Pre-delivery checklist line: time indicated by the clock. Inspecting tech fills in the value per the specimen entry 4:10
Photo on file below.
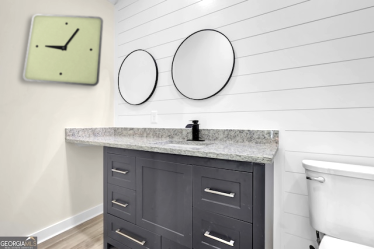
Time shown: 9:05
